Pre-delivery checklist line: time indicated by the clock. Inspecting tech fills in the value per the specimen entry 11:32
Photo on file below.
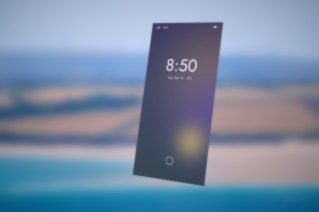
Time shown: 8:50
